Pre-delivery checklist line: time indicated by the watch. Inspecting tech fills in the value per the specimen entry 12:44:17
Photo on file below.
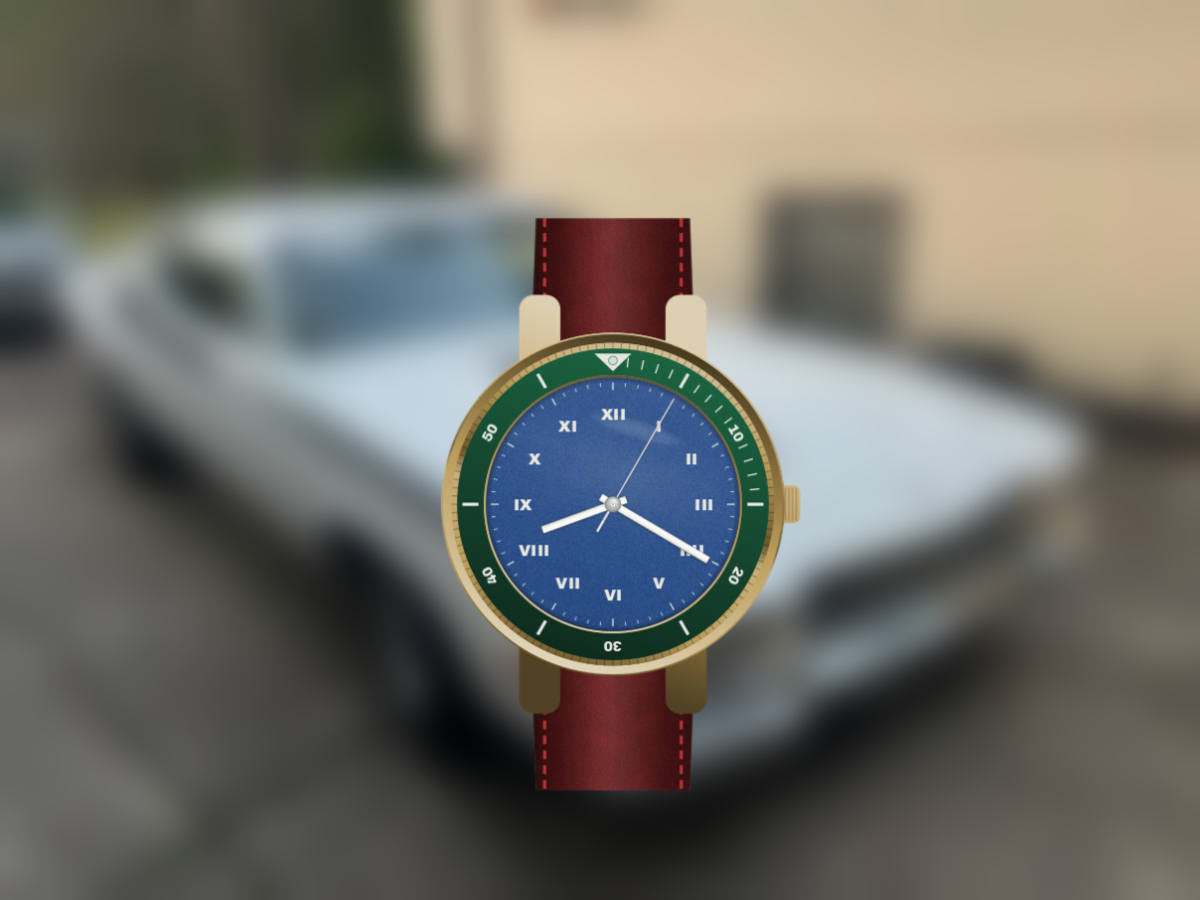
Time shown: 8:20:05
